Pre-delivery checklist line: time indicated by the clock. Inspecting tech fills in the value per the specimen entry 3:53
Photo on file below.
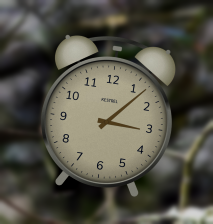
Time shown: 3:07
